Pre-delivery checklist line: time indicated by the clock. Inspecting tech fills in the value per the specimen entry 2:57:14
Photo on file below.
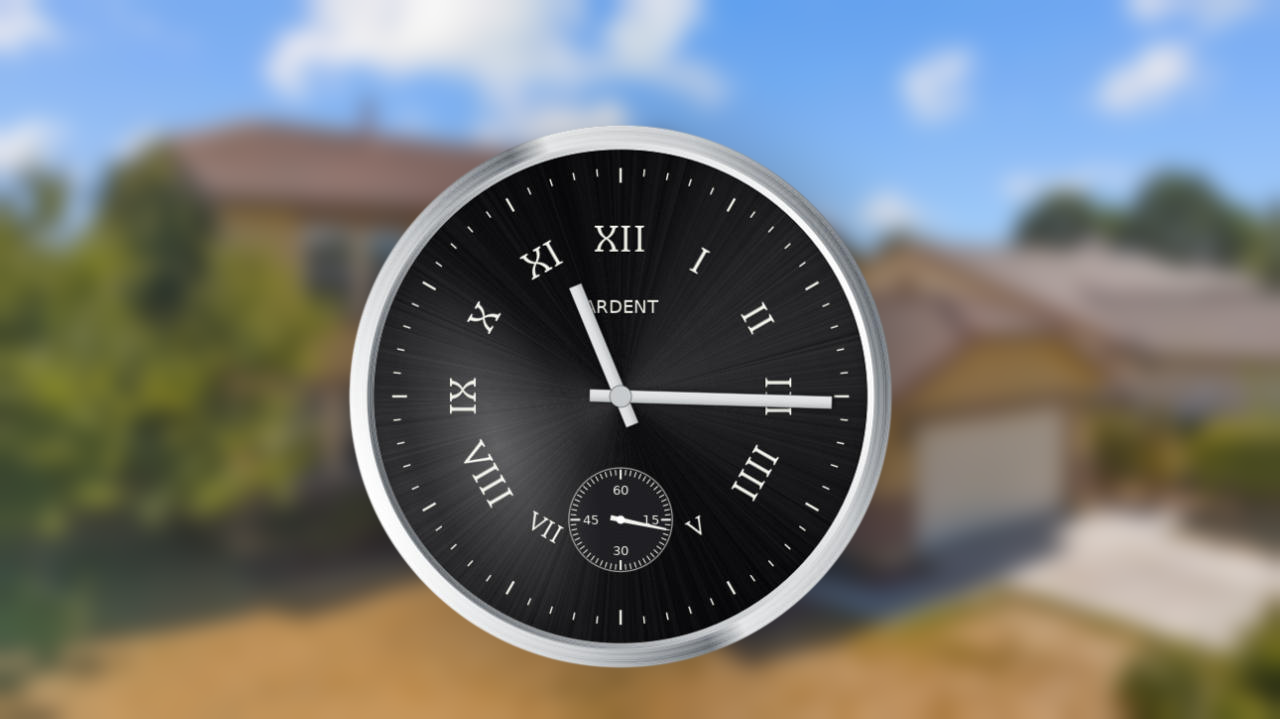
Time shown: 11:15:17
